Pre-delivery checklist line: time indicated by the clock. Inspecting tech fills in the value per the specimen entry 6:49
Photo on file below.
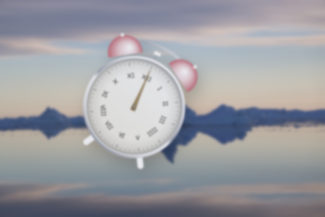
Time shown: 12:00
